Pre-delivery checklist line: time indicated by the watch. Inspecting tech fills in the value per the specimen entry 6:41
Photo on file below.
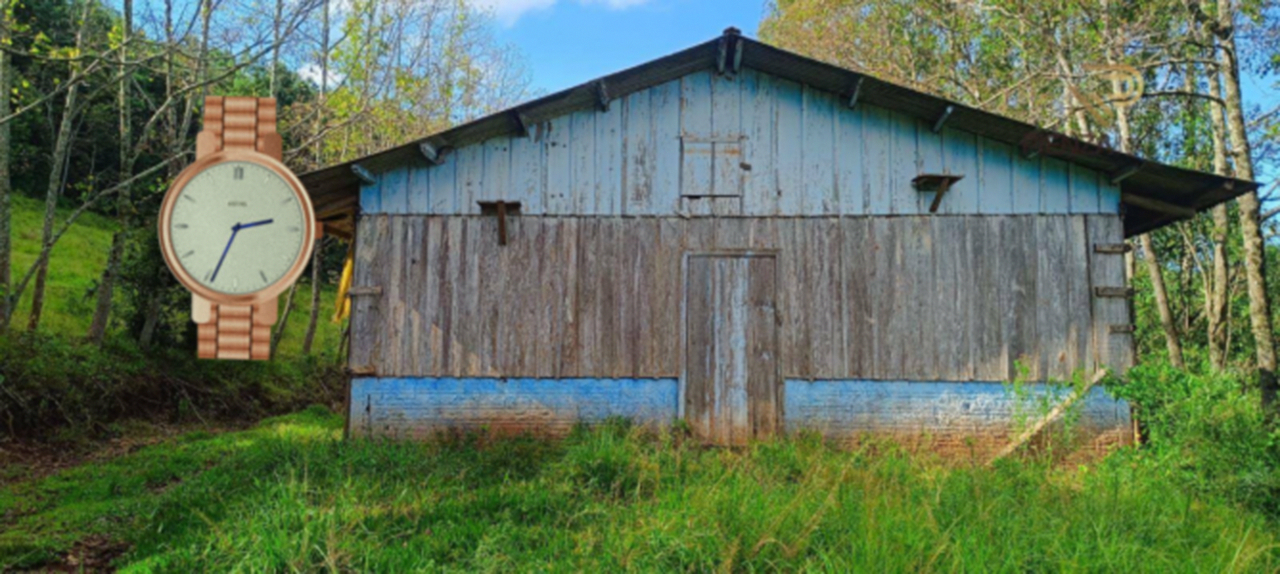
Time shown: 2:34
